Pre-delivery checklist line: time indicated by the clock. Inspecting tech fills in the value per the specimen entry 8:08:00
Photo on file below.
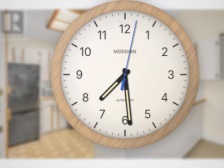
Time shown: 7:29:02
